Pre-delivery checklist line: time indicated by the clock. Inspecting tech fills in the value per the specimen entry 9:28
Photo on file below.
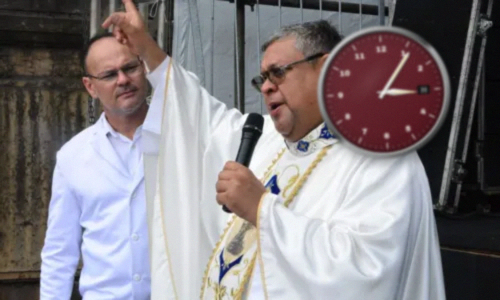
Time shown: 3:06
